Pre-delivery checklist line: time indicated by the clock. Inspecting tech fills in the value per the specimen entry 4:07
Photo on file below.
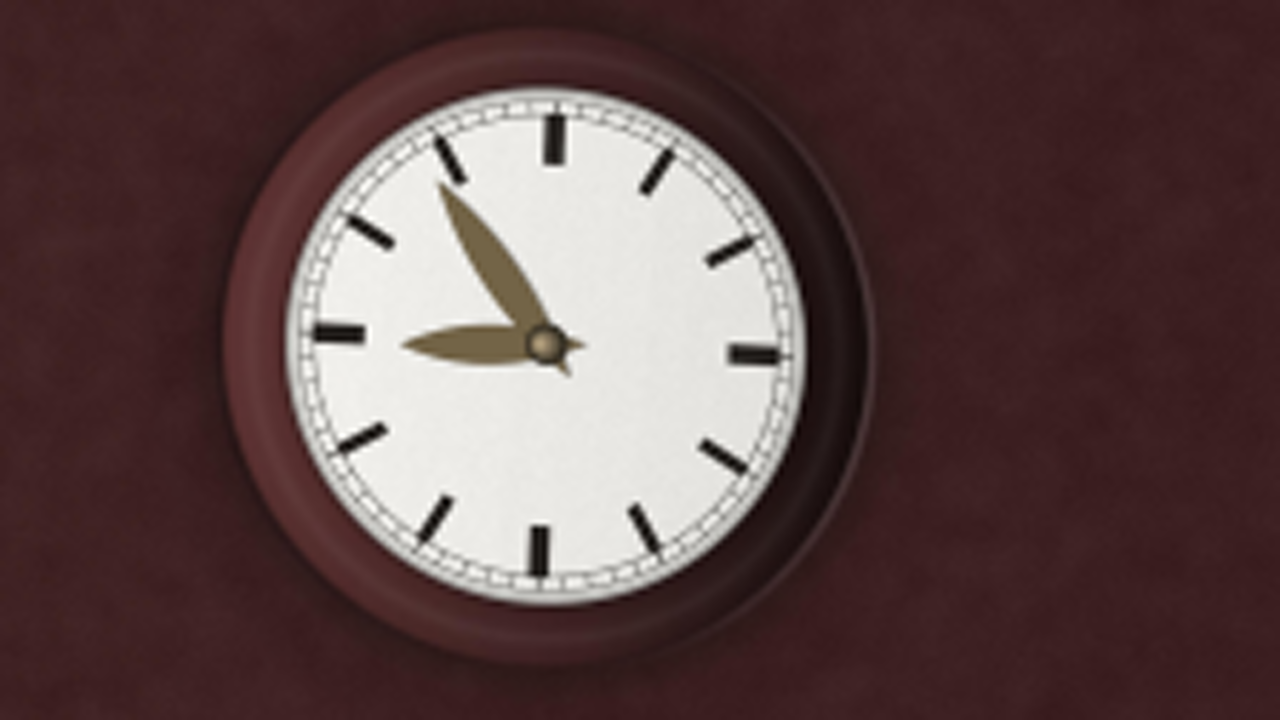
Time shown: 8:54
